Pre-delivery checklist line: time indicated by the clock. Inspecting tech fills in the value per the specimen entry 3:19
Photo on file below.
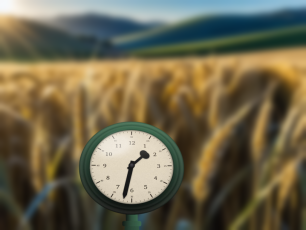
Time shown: 1:32
